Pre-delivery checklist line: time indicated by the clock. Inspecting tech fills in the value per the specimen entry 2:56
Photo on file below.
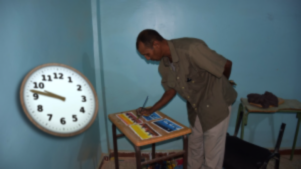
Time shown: 9:47
